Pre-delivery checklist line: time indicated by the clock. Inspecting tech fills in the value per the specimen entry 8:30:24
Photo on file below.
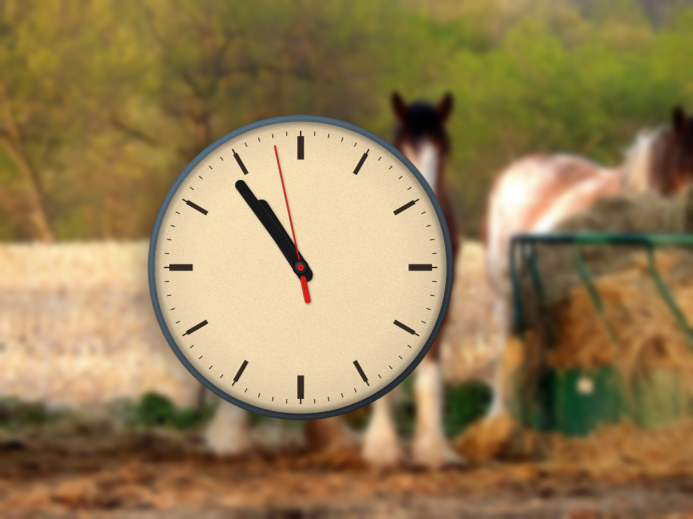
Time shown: 10:53:58
